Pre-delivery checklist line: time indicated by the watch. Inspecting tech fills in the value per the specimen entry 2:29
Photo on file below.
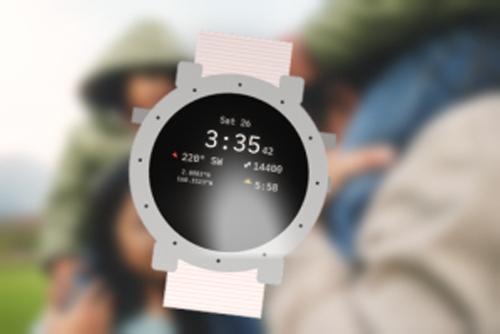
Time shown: 3:35
